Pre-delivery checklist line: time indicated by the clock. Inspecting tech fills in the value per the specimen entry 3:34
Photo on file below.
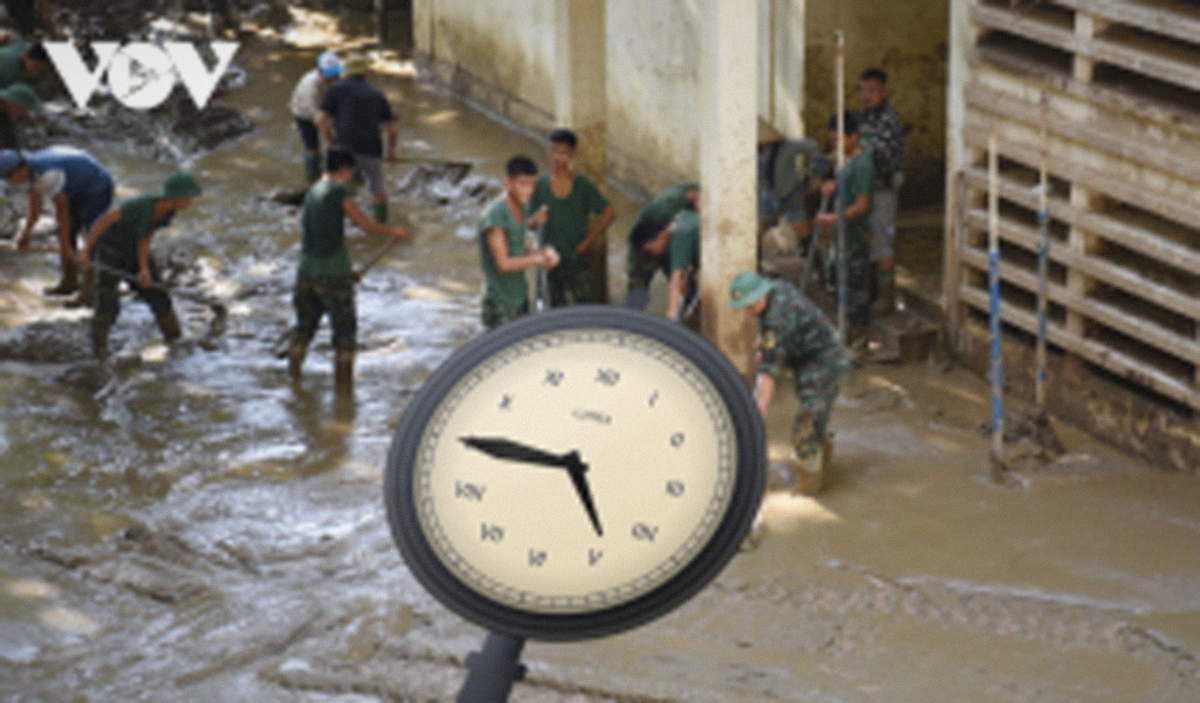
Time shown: 4:45
